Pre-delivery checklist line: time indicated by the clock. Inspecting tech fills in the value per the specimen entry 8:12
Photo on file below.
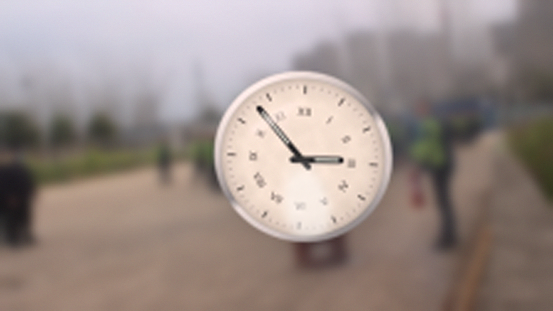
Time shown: 2:53
